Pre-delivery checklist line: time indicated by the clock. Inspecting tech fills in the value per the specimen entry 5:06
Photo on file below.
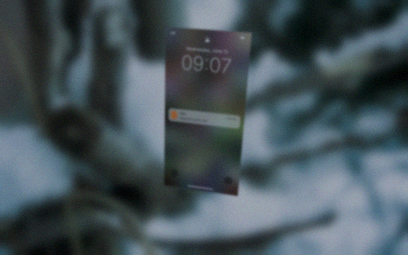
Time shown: 9:07
